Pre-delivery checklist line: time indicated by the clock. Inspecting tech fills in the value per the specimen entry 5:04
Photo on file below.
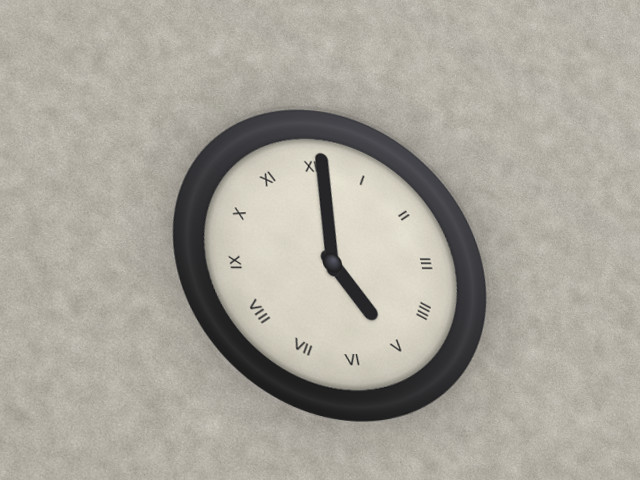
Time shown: 5:01
